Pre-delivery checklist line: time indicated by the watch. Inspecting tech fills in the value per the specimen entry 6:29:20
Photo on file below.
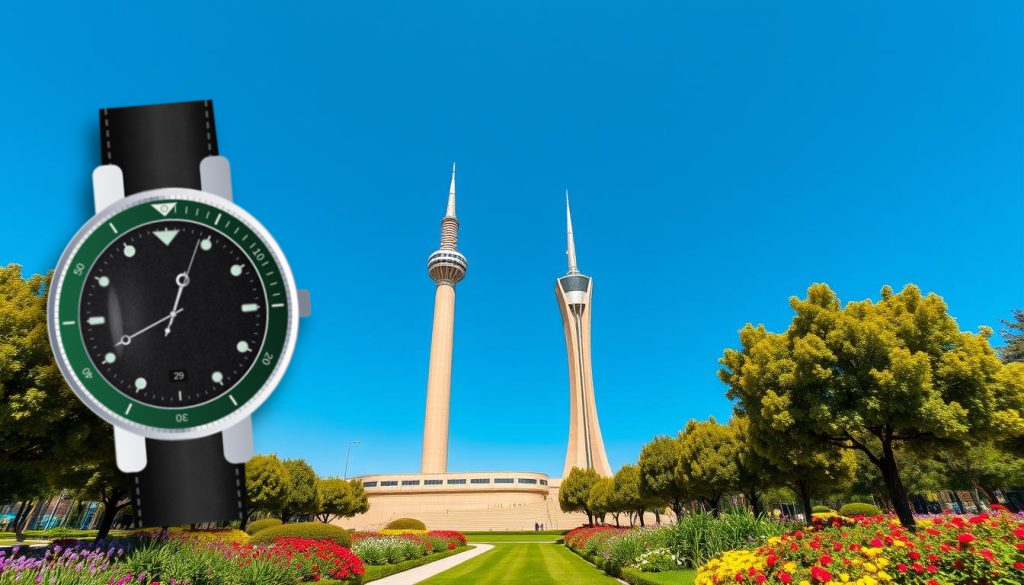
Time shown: 12:41:04
